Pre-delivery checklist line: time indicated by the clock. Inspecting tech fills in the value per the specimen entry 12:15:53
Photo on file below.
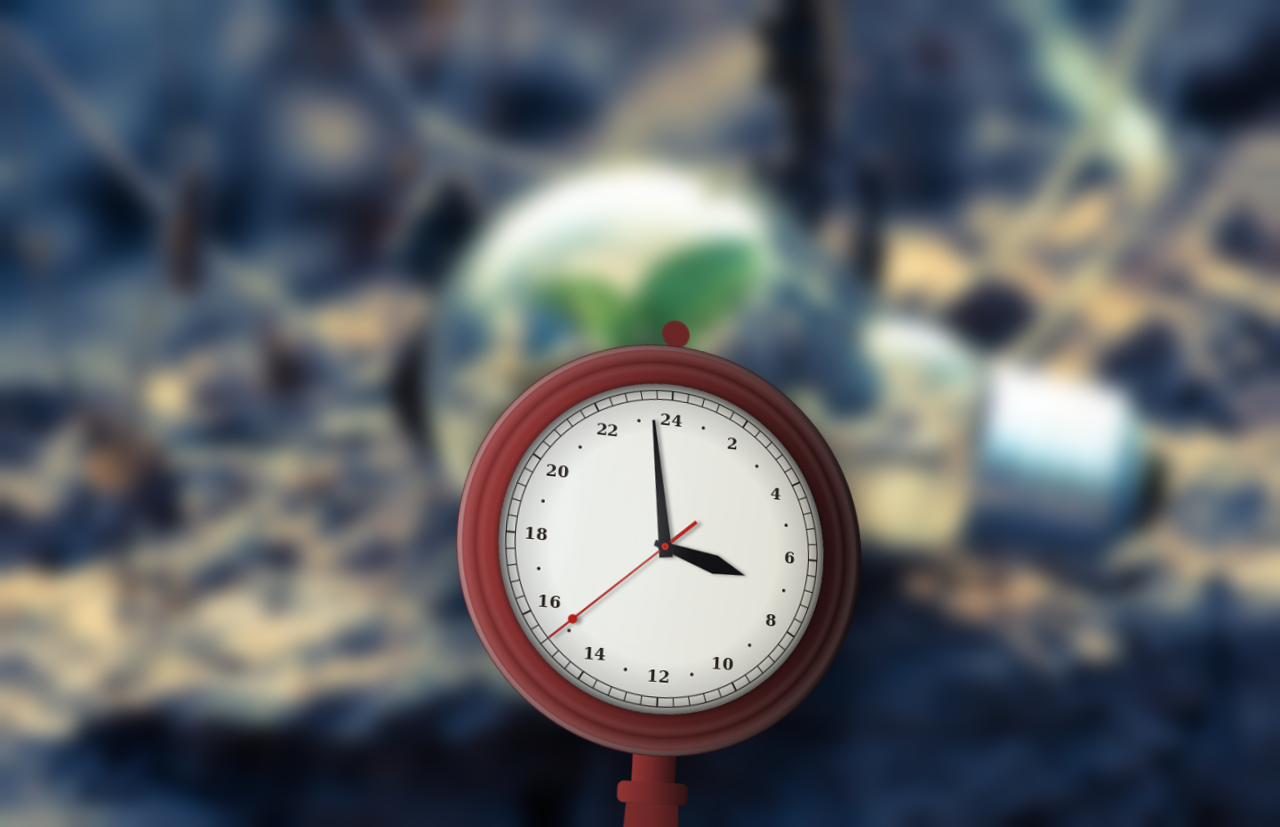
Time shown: 6:58:38
